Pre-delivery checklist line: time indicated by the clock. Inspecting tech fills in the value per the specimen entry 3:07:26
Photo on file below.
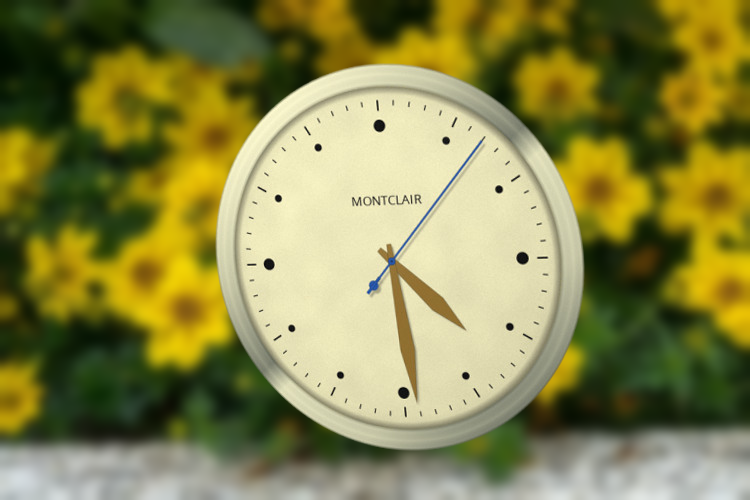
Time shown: 4:29:07
